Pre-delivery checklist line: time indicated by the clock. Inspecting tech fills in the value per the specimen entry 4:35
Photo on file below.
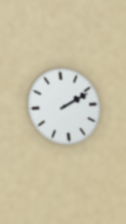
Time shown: 2:11
